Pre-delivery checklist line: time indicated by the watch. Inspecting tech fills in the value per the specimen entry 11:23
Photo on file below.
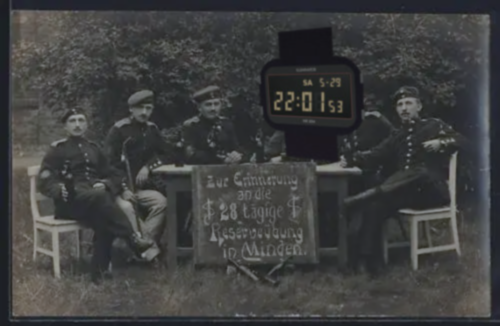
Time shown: 22:01
